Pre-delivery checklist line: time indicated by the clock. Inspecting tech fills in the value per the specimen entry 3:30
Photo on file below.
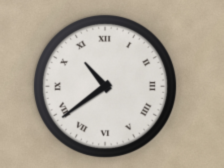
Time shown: 10:39
